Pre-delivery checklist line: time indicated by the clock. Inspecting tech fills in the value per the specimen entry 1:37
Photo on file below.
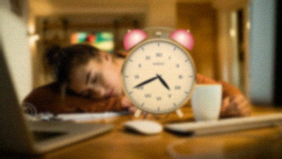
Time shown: 4:41
